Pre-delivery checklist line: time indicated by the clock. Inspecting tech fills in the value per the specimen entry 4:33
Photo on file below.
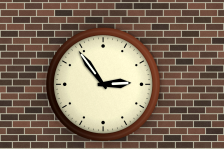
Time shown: 2:54
